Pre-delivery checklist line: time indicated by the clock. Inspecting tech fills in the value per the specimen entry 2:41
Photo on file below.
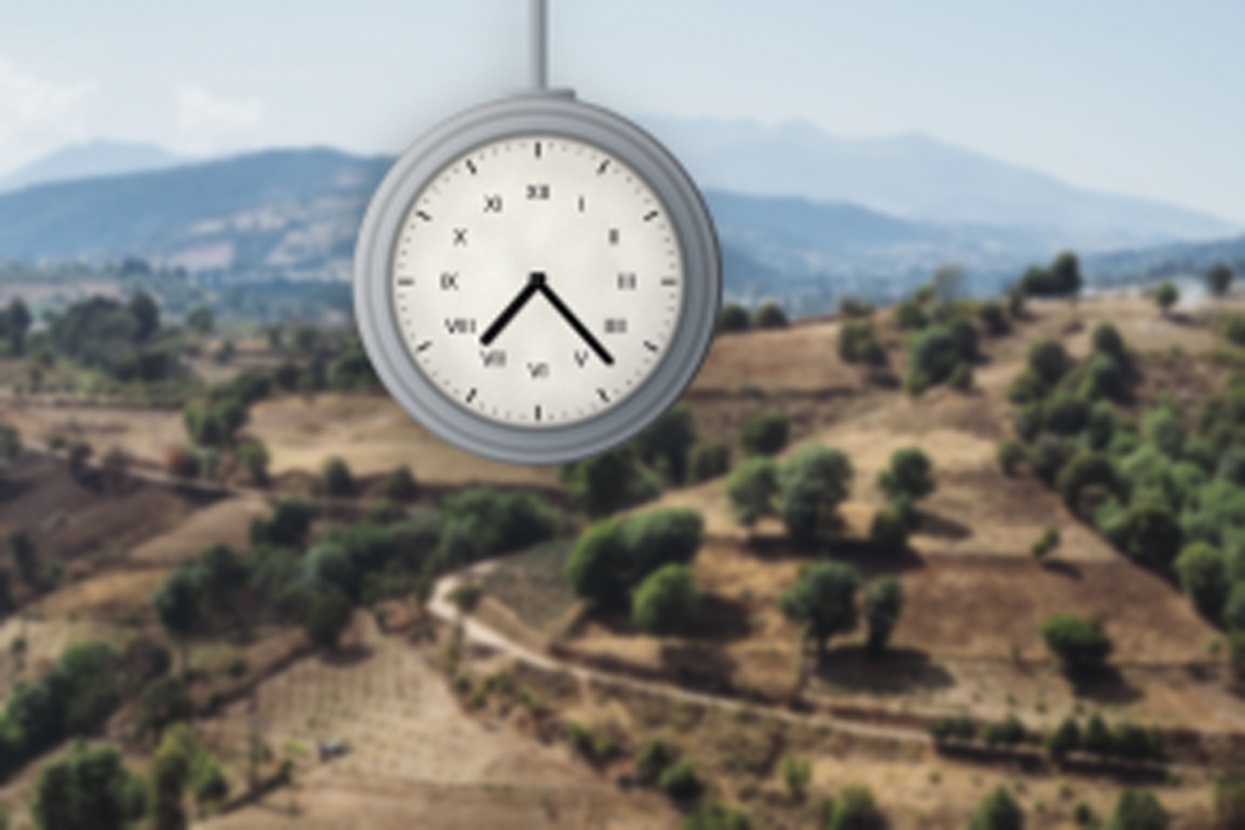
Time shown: 7:23
